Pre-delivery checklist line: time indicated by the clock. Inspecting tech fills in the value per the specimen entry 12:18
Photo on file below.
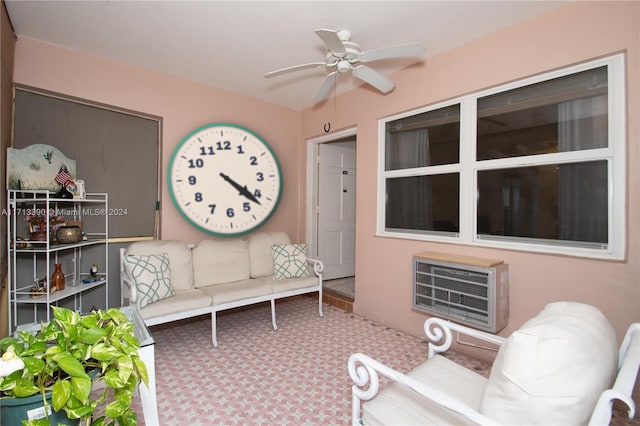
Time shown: 4:22
